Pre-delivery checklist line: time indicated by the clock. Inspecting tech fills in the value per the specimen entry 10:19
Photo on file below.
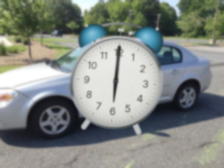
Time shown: 6:00
